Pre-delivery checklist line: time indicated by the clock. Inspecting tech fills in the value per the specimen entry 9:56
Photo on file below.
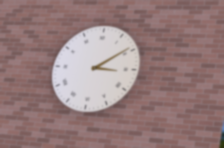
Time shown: 3:09
